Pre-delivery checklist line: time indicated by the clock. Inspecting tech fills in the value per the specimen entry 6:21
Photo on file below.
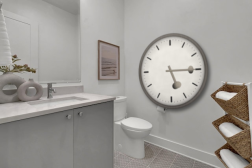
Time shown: 5:15
